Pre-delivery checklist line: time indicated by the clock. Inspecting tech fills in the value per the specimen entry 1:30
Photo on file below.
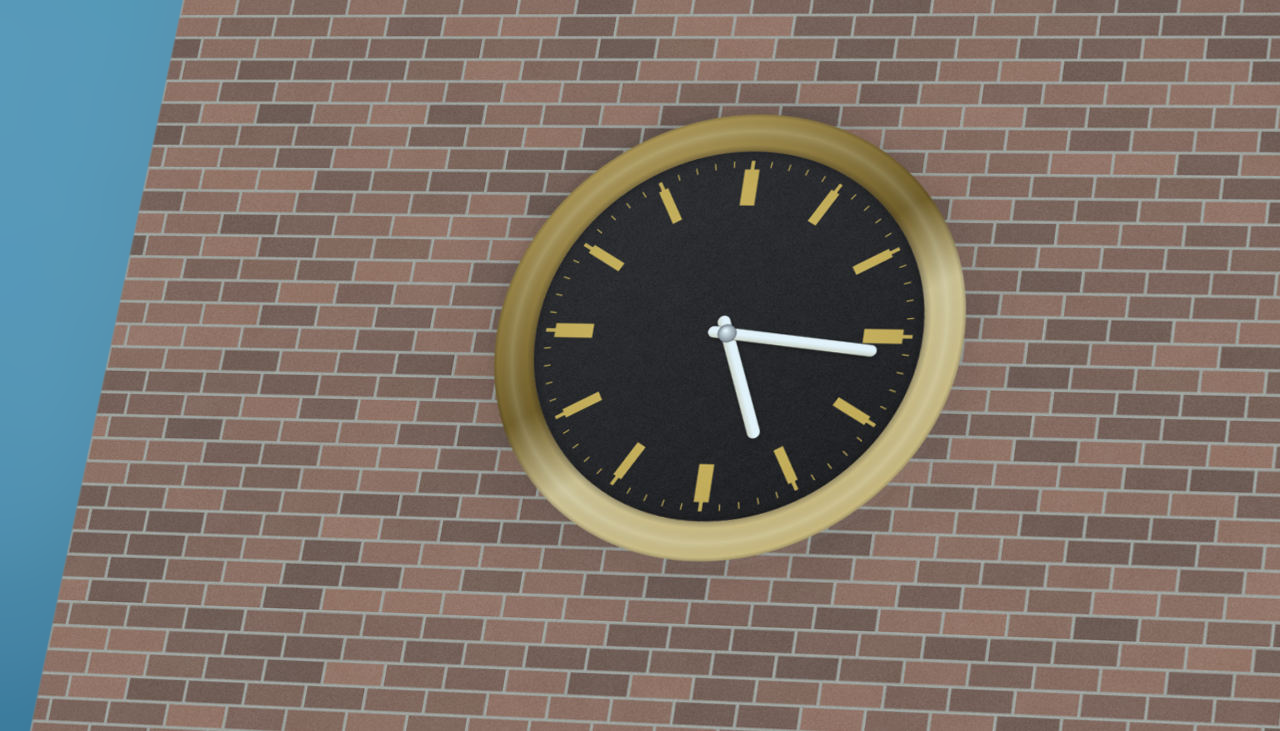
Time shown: 5:16
